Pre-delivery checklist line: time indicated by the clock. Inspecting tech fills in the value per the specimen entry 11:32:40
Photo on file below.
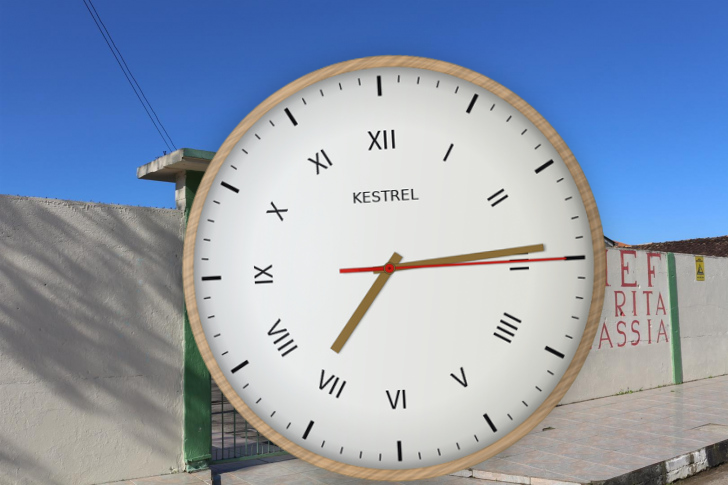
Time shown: 7:14:15
